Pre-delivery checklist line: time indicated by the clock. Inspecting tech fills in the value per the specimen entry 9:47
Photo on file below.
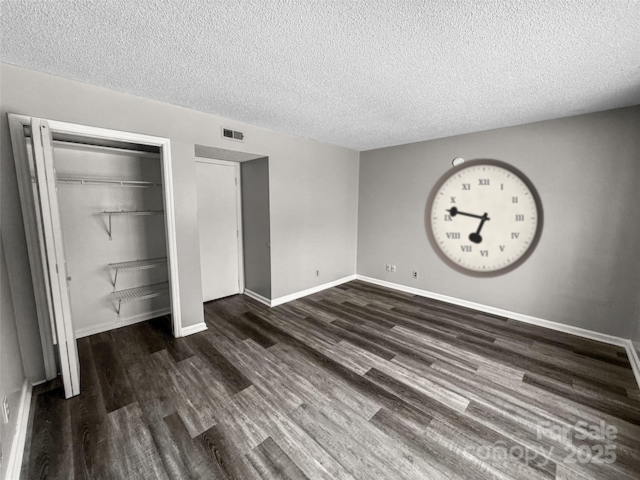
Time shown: 6:47
